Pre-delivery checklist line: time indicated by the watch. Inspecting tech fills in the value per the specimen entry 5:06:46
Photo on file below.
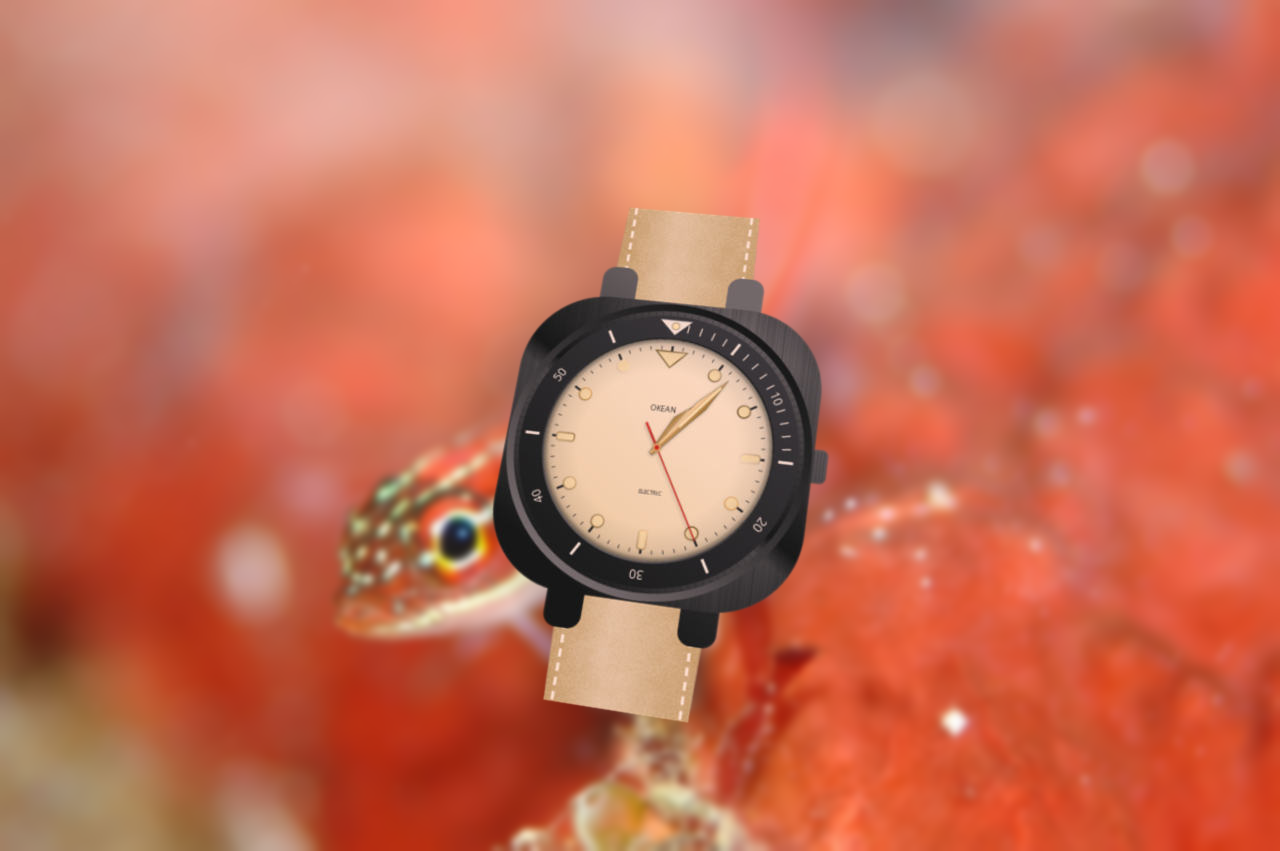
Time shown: 1:06:25
